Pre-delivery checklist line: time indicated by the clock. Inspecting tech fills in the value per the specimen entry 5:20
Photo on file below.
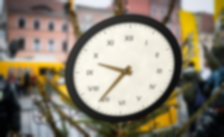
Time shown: 9:36
